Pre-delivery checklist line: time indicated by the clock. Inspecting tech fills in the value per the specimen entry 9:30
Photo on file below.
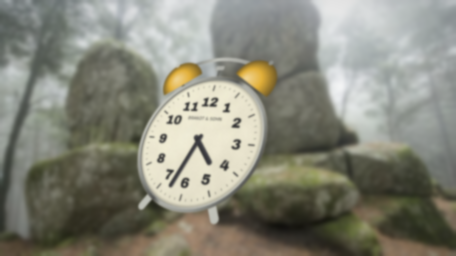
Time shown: 4:33
